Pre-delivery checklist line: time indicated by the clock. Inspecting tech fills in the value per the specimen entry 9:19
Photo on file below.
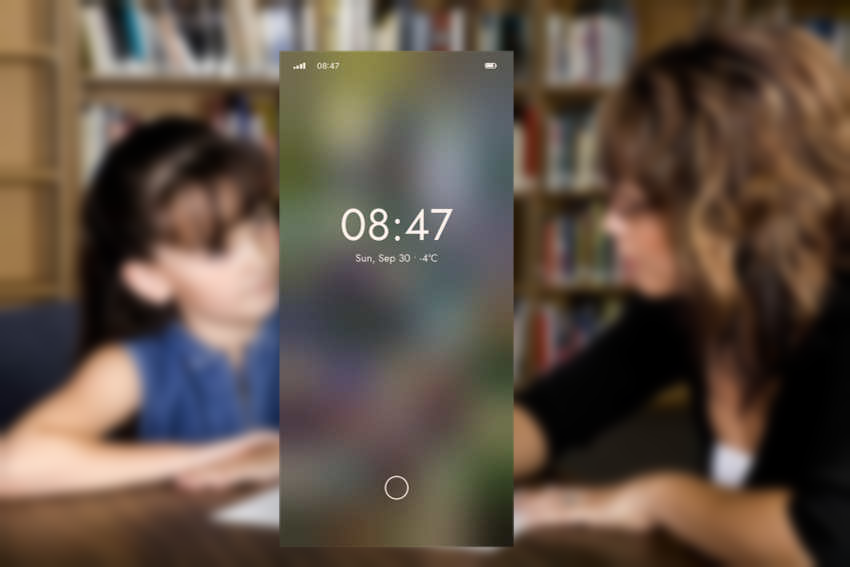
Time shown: 8:47
